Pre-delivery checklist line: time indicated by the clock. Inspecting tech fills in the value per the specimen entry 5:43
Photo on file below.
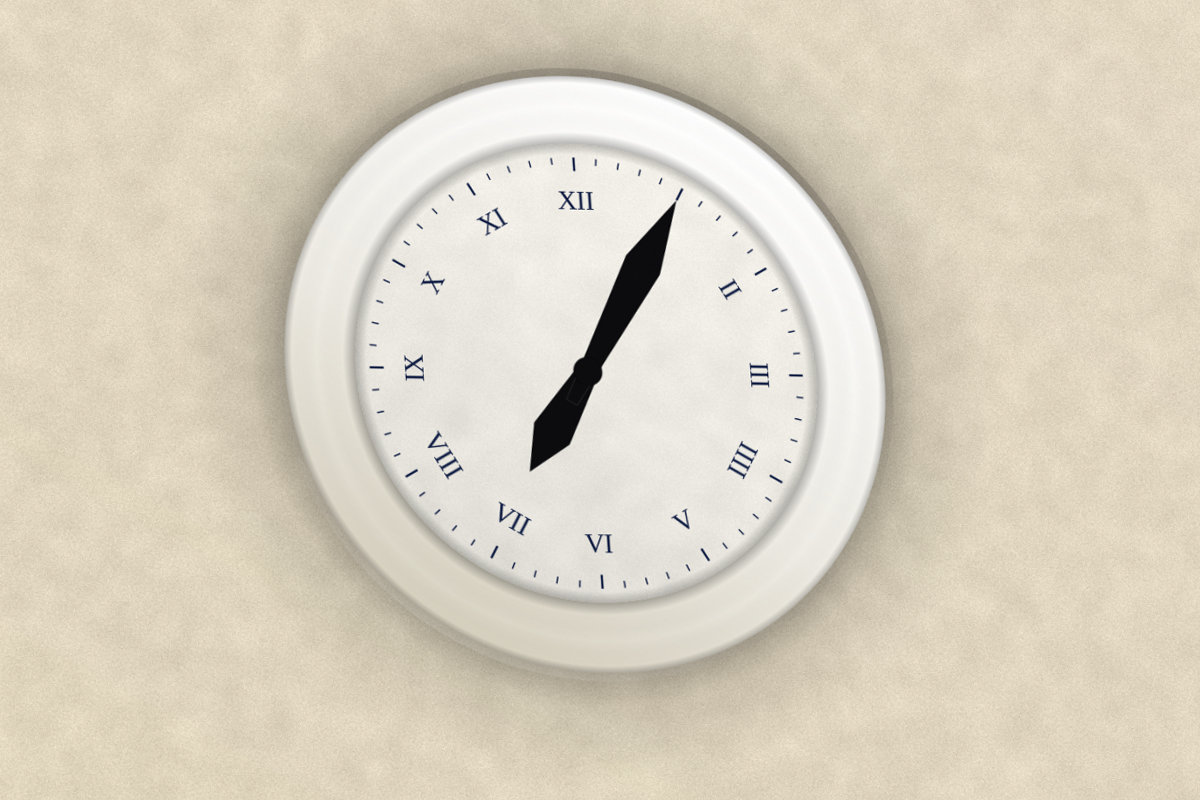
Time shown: 7:05
